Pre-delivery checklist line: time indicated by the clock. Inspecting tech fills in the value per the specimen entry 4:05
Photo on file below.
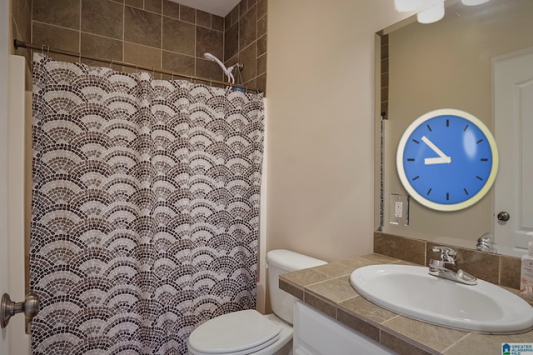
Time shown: 8:52
